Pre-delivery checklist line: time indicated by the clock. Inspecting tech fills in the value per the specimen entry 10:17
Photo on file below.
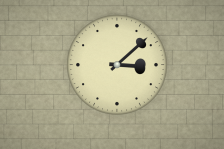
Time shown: 3:08
